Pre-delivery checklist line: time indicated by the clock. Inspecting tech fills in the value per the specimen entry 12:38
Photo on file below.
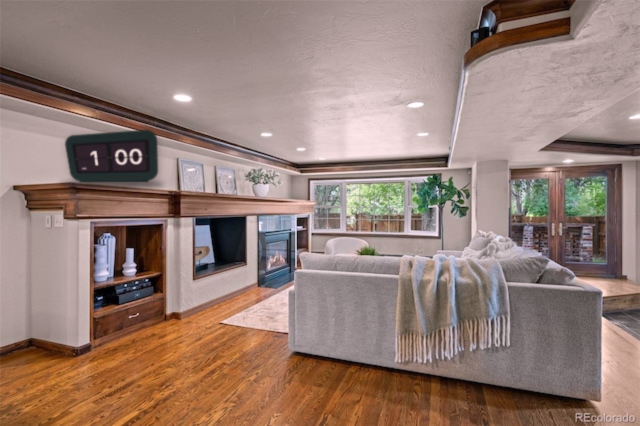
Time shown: 1:00
